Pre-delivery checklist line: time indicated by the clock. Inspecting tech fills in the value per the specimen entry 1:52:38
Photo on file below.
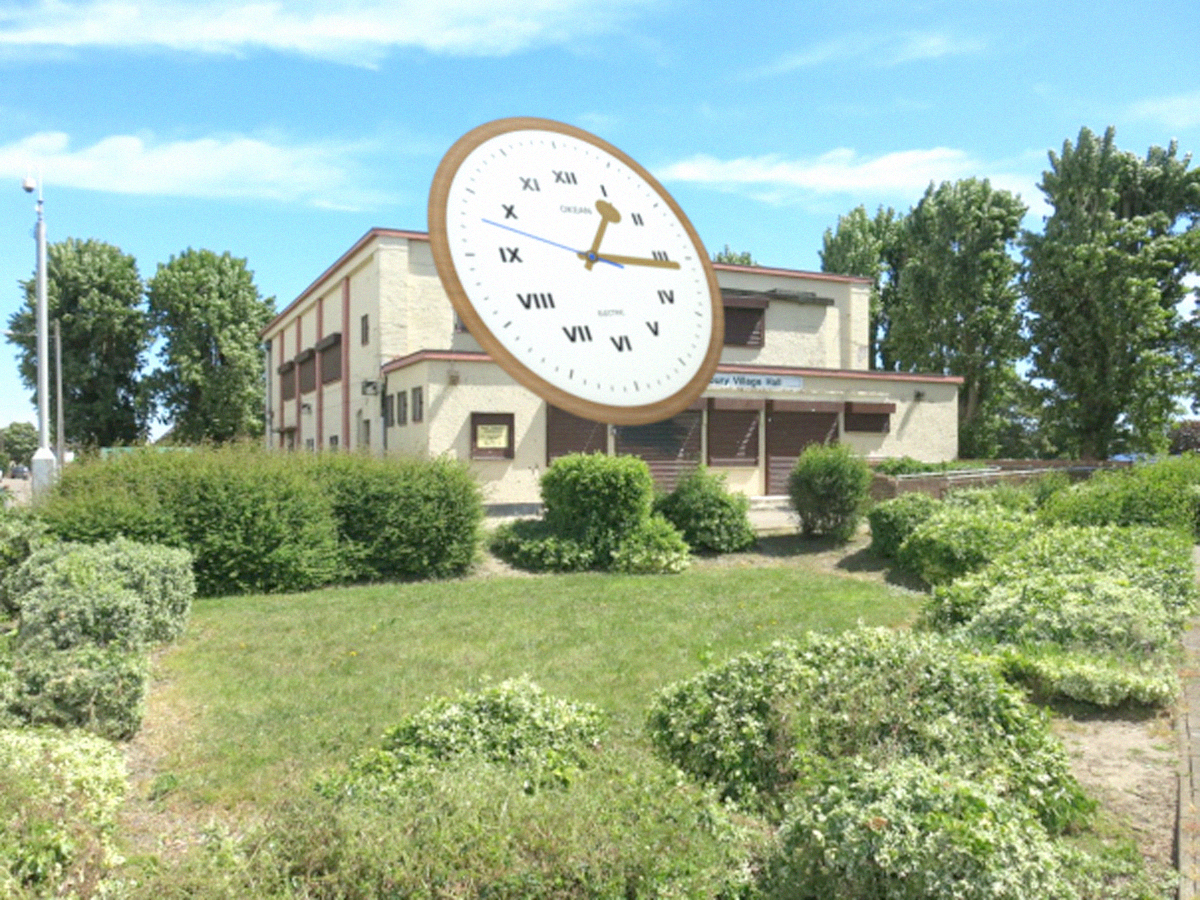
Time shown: 1:15:48
